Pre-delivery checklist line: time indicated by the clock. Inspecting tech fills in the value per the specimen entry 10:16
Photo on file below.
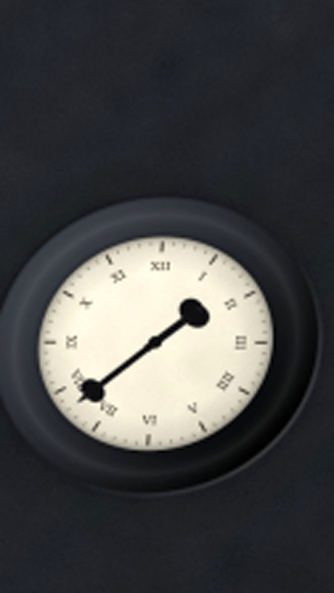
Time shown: 1:38
